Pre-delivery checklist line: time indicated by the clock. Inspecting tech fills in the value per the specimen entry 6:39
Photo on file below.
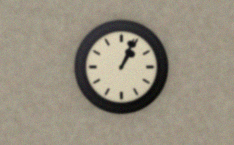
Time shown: 1:04
